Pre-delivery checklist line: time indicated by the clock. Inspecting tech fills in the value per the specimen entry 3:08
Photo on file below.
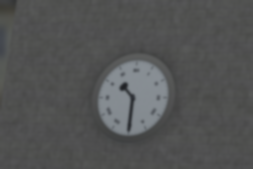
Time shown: 10:30
